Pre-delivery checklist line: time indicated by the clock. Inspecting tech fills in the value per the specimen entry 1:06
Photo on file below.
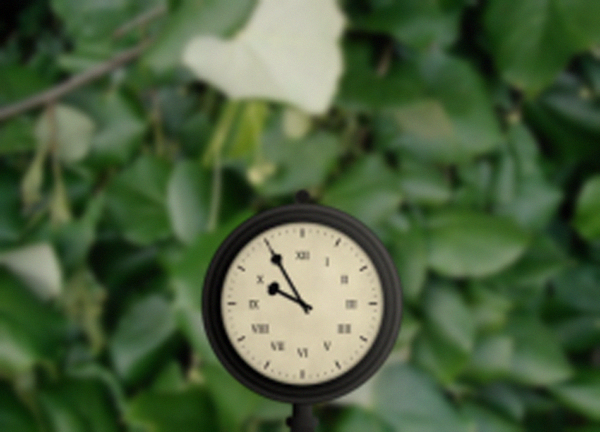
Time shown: 9:55
